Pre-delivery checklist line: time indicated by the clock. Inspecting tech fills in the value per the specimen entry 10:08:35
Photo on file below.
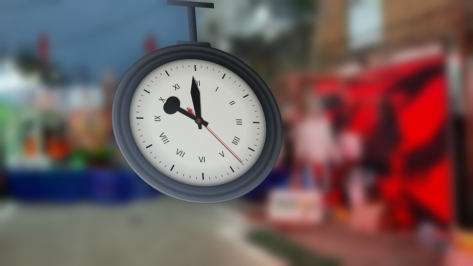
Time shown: 9:59:23
